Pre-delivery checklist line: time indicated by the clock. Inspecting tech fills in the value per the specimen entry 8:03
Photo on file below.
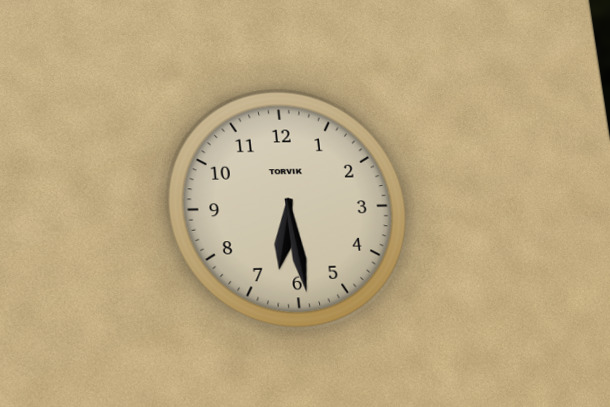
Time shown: 6:29
